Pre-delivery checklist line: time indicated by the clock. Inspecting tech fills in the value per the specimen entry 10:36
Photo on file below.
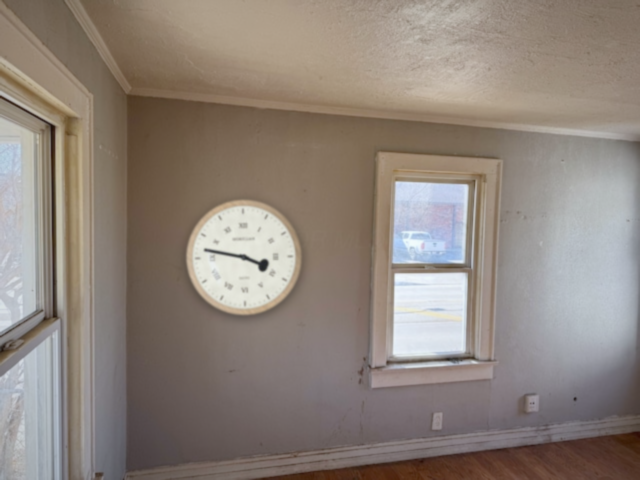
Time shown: 3:47
